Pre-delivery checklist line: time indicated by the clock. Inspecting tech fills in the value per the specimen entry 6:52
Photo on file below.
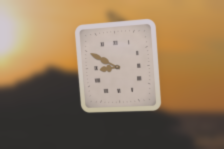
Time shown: 8:50
